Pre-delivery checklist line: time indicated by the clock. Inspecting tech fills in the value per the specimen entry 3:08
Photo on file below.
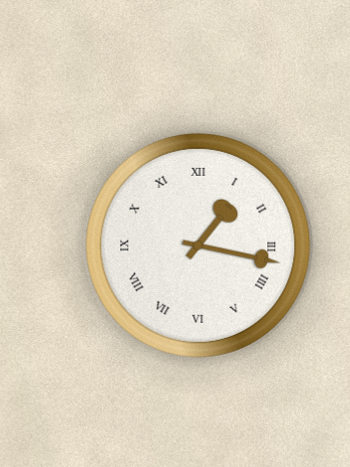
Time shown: 1:17
